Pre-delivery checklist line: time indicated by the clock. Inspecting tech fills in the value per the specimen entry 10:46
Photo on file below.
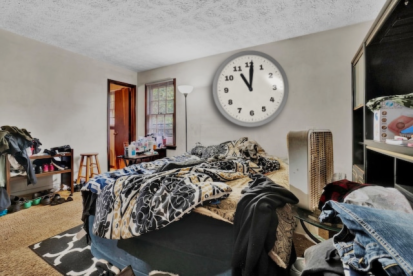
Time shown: 11:01
